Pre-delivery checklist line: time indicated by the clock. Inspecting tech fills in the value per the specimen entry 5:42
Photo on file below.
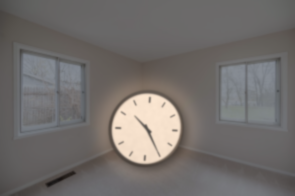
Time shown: 10:25
